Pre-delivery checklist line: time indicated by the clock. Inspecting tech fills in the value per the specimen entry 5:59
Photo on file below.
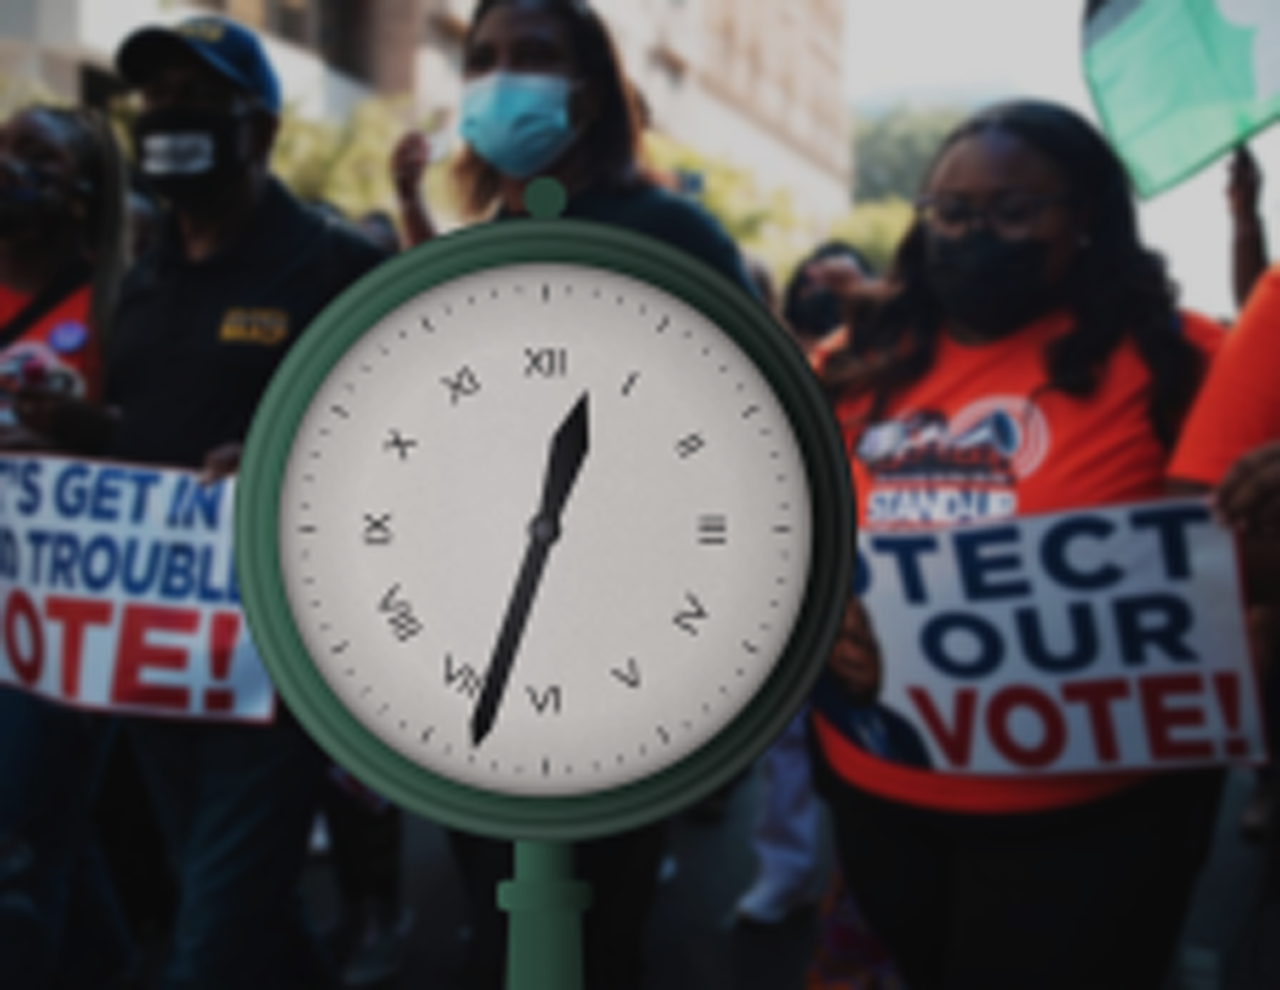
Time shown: 12:33
